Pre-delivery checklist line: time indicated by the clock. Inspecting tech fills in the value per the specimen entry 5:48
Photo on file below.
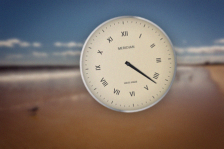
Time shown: 4:22
